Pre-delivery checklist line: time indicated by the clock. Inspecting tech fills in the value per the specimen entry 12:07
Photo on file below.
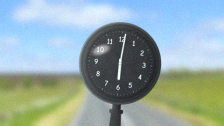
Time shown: 6:01
